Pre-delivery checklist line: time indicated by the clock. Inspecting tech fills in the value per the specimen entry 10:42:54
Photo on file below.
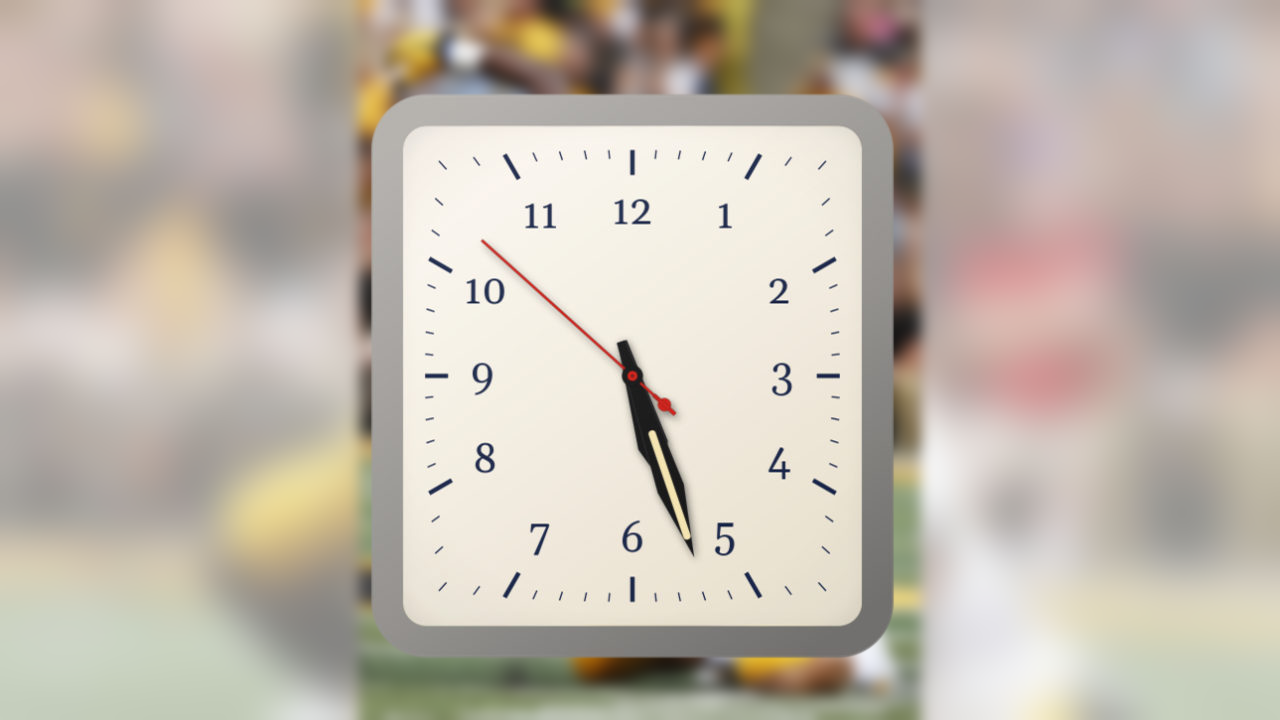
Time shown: 5:26:52
